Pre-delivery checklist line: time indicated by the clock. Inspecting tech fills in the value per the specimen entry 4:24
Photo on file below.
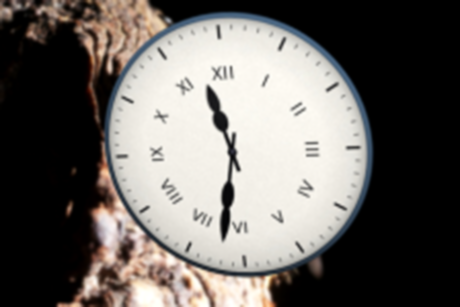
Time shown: 11:32
